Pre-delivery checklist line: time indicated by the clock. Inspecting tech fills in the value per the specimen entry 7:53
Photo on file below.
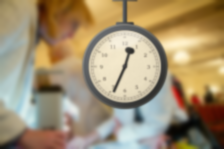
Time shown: 12:34
